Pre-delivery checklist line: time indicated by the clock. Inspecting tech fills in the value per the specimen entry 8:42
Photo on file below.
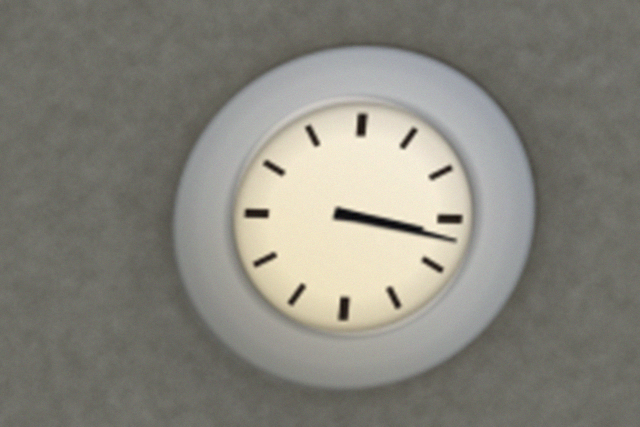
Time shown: 3:17
